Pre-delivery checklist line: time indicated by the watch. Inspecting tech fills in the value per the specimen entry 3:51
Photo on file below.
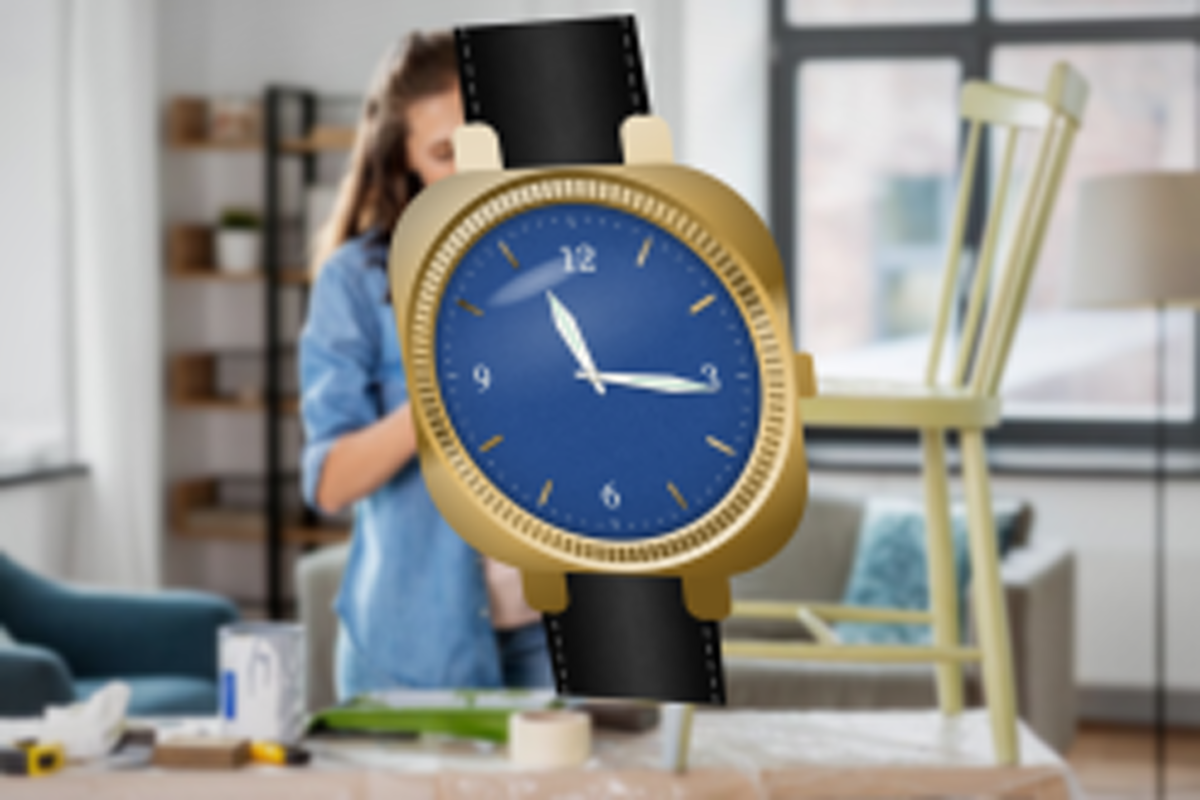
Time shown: 11:16
